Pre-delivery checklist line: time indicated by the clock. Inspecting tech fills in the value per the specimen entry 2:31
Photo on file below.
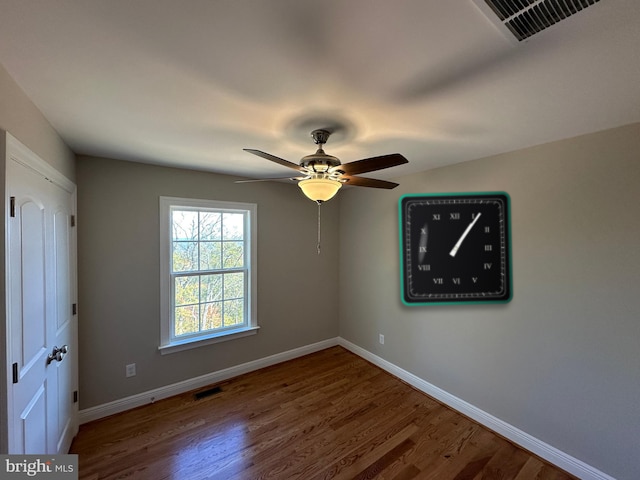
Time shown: 1:06
